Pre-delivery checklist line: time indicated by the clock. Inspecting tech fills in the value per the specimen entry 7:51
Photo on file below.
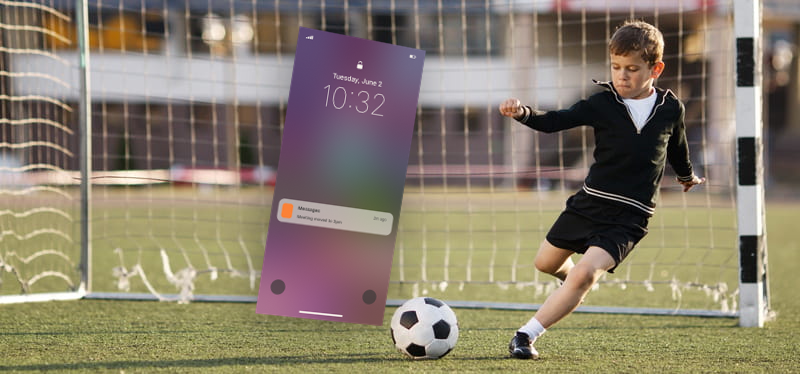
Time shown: 10:32
